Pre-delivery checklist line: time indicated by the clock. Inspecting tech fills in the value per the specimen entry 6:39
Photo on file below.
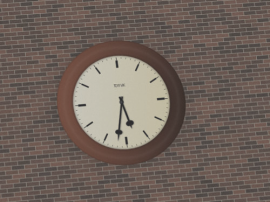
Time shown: 5:32
